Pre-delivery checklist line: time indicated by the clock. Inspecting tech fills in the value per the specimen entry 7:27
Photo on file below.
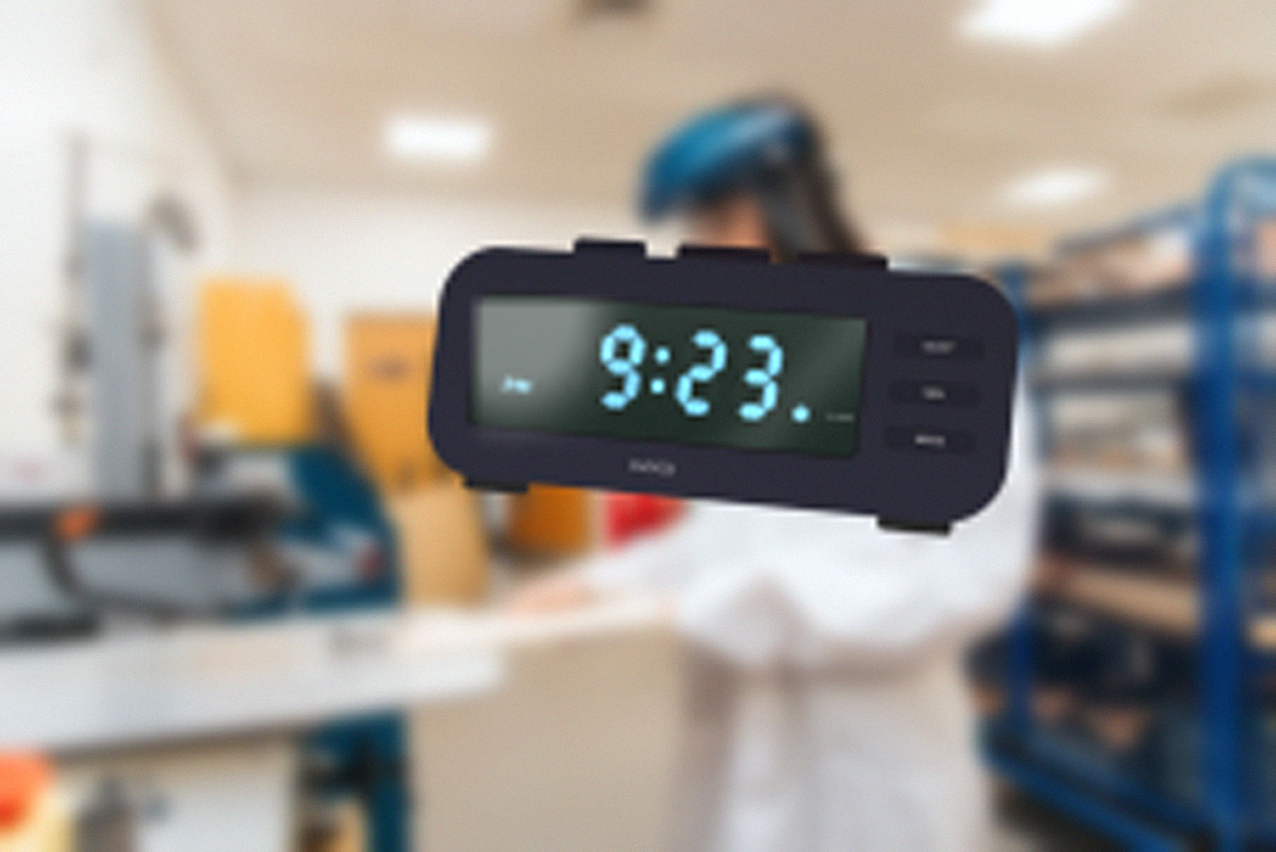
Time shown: 9:23
